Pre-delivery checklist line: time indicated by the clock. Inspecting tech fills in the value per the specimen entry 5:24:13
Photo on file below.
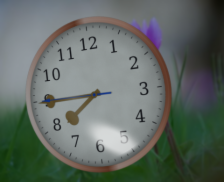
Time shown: 7:44:45
